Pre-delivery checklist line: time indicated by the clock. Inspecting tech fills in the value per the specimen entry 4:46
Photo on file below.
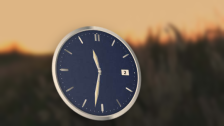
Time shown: 11:32
